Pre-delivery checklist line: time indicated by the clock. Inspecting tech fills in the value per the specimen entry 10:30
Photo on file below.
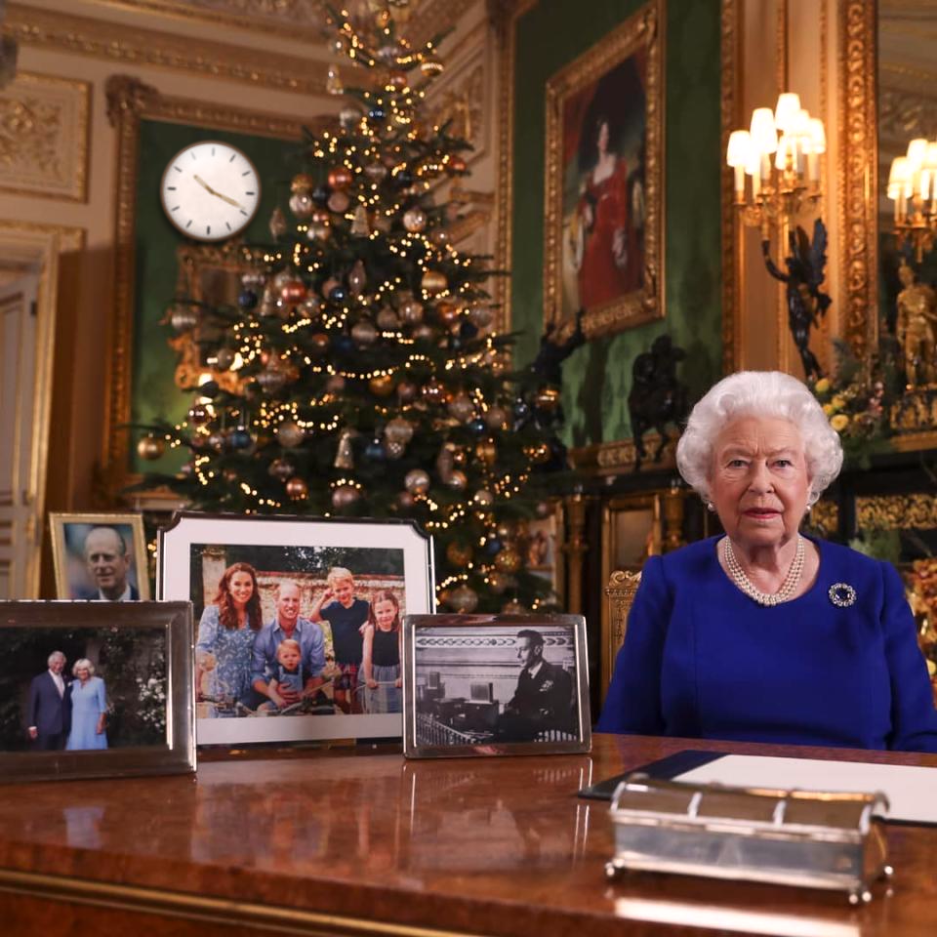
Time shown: 10:19
